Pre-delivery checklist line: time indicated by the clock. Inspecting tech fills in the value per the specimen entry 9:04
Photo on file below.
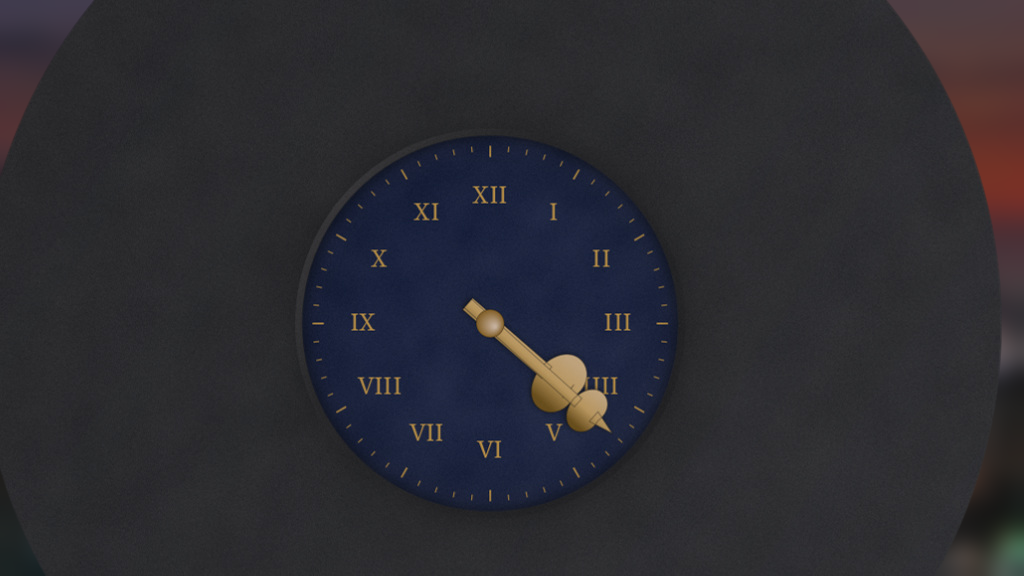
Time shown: 4:22
